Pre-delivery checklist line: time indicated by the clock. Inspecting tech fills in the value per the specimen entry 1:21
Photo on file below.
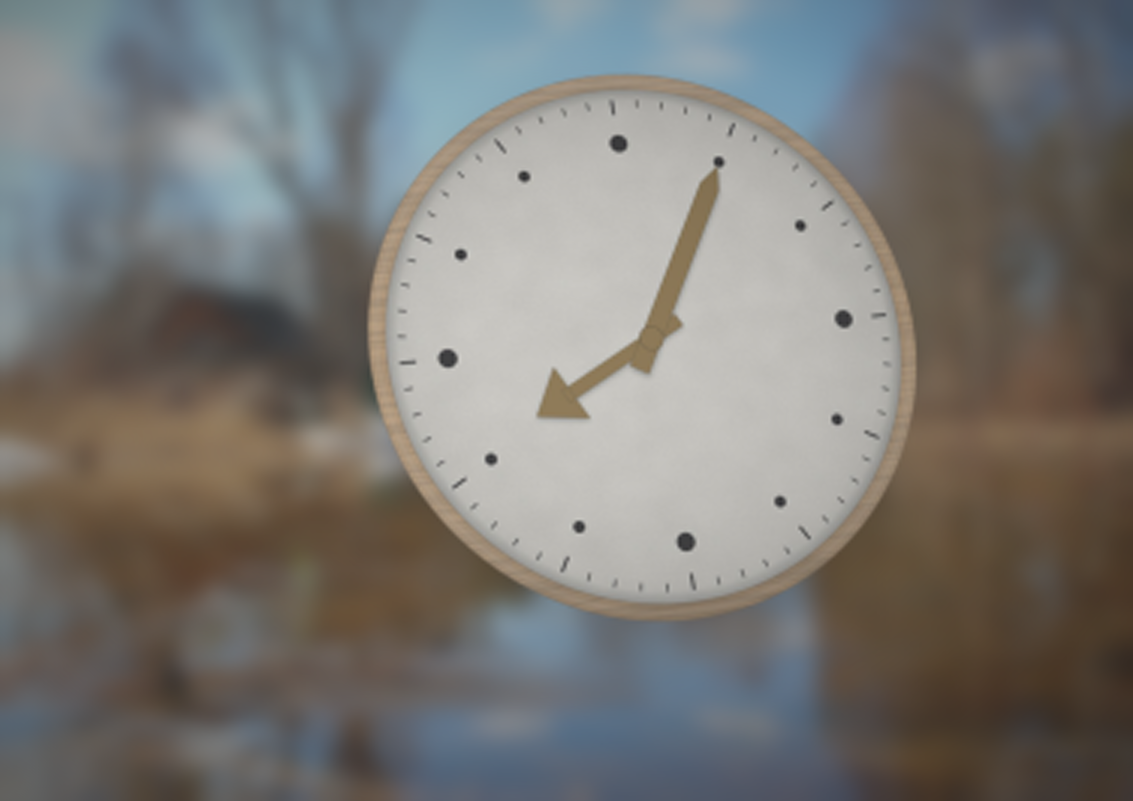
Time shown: 8:05
